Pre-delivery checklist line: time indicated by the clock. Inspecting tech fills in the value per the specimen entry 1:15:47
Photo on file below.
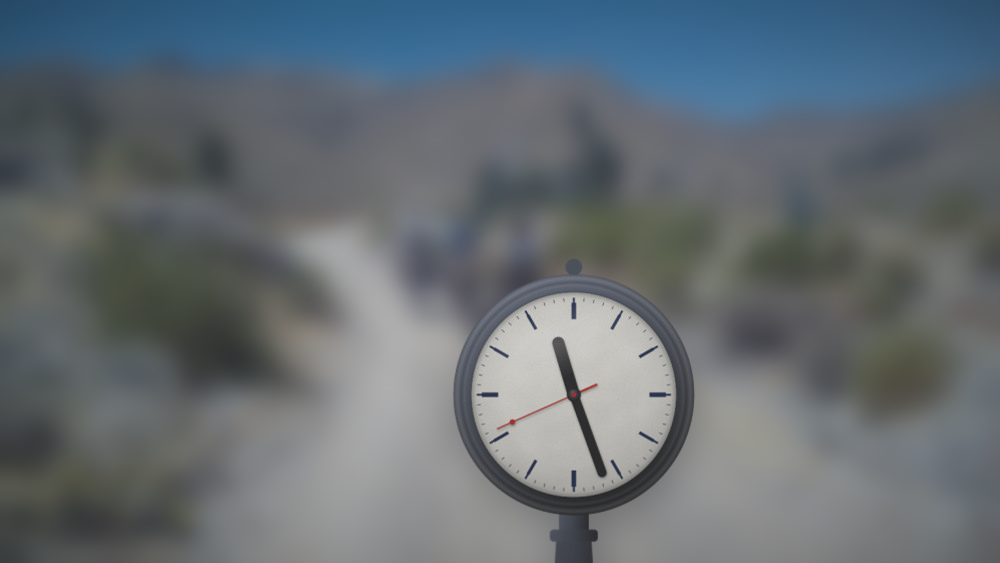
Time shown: 11:26:41
